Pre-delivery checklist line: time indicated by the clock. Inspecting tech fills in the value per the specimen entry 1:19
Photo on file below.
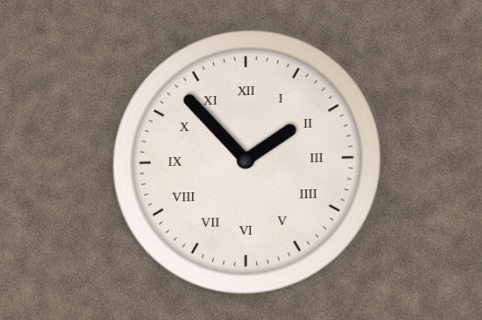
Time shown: 1:53
